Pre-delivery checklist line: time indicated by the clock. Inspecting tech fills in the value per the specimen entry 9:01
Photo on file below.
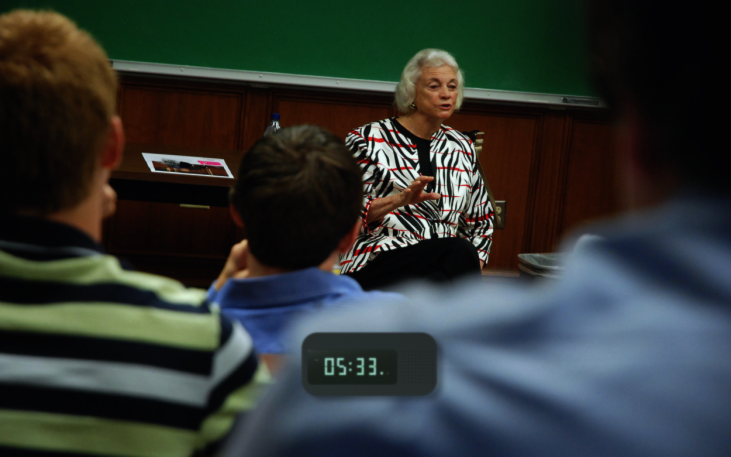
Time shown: 5:33
